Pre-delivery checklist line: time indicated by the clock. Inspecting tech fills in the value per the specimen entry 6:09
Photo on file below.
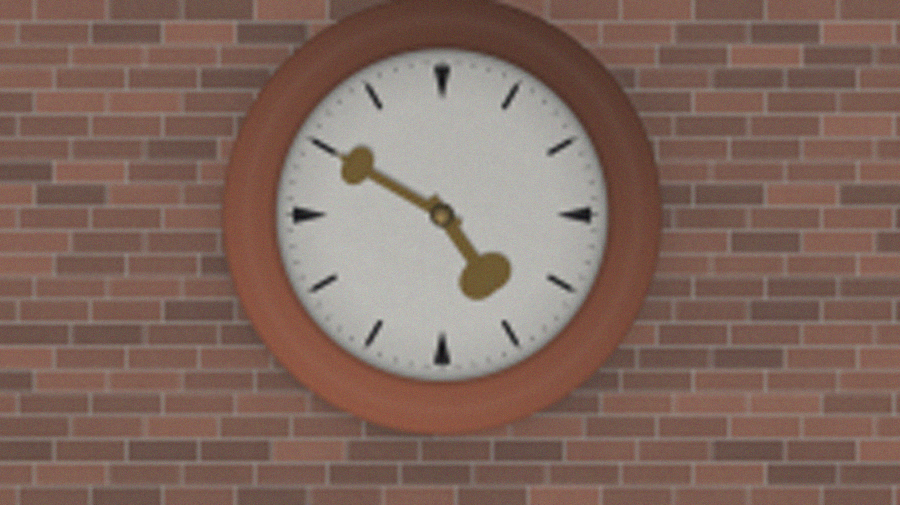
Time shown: 4:50
